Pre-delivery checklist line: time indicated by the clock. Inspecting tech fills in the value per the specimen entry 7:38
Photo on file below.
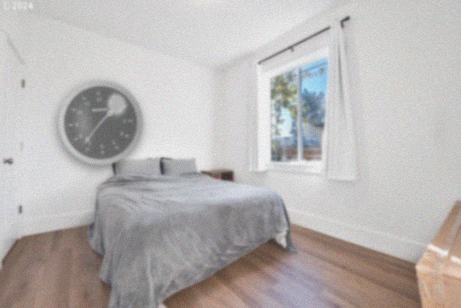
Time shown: 1:37
